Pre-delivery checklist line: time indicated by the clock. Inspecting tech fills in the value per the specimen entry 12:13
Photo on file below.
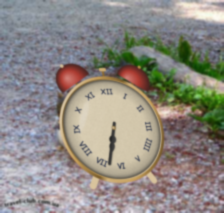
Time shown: 6:33
